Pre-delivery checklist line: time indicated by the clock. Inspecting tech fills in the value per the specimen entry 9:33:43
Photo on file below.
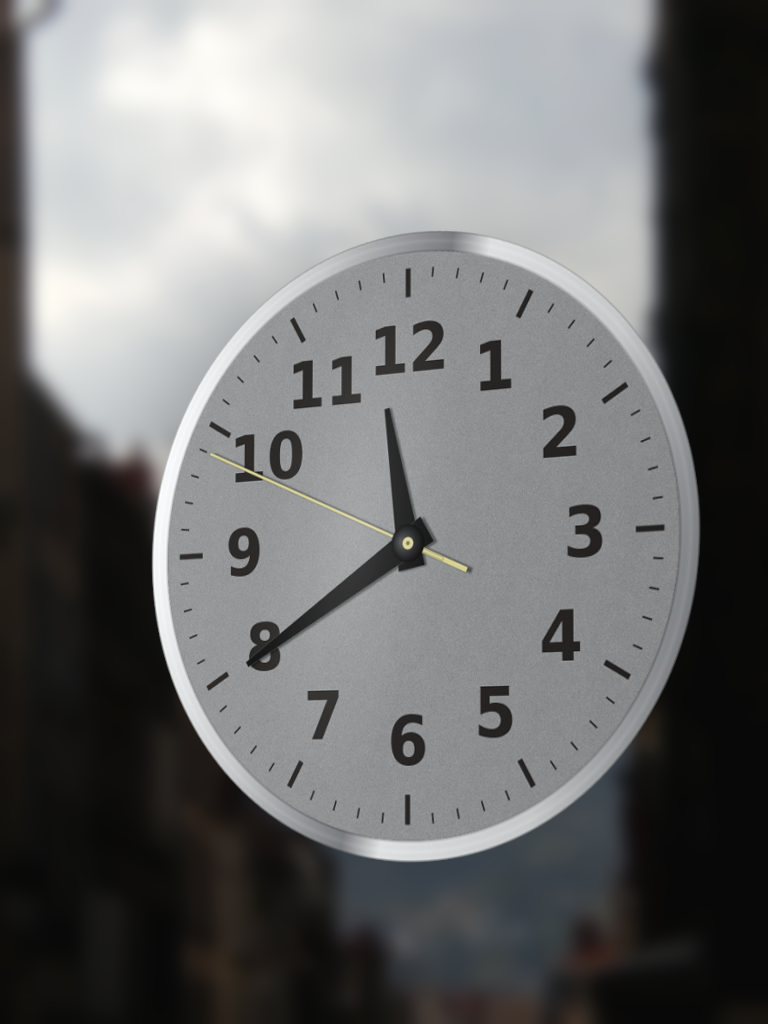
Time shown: 11:39:49
